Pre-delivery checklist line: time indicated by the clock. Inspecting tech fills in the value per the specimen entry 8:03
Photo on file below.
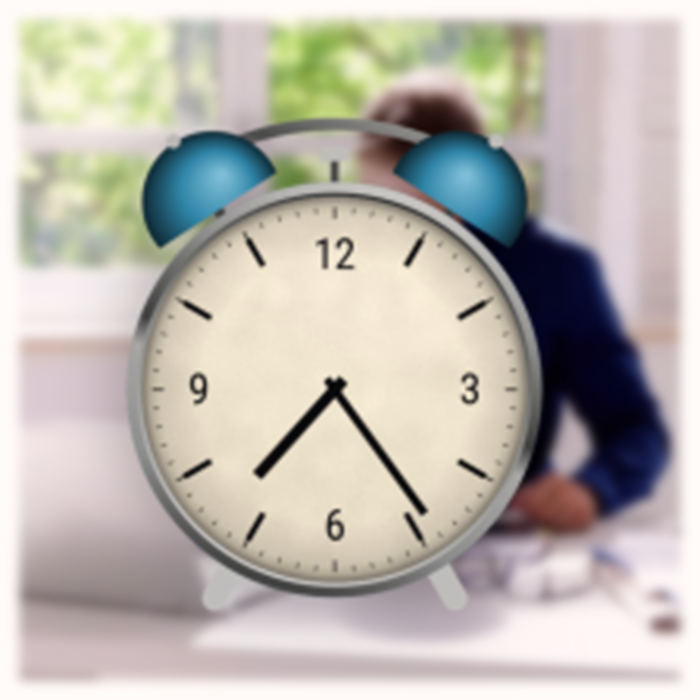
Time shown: 7:24
